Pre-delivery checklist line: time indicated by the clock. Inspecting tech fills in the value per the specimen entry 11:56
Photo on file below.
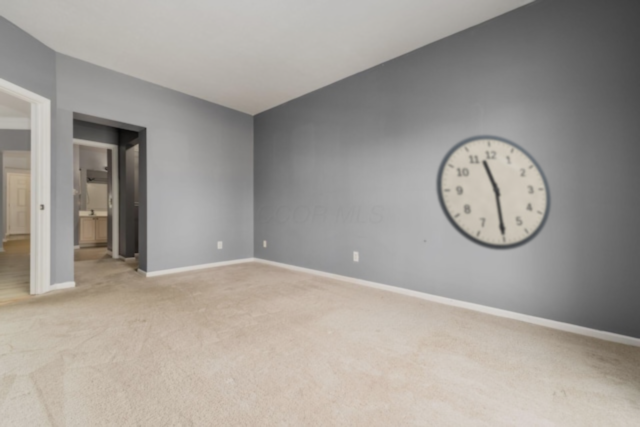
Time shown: 11:30
